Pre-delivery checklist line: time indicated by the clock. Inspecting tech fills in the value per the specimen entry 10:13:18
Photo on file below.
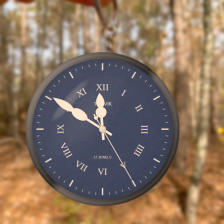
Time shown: 11:50:25
